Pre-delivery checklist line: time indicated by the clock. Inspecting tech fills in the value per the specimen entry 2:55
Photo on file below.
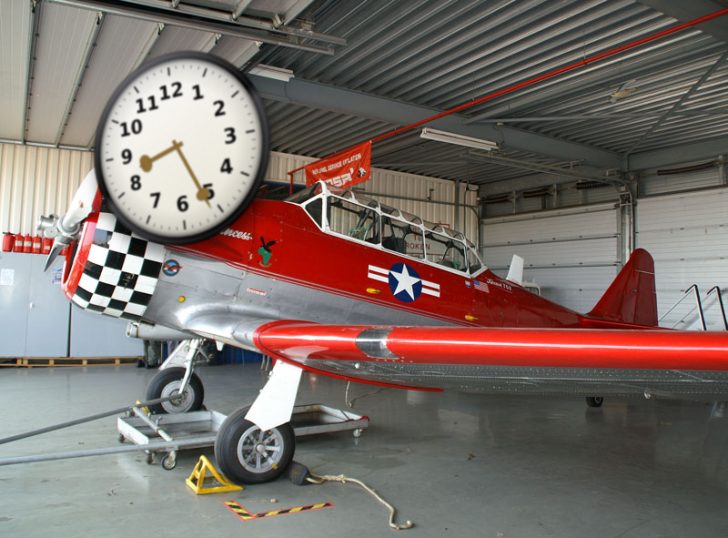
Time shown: 8:26
